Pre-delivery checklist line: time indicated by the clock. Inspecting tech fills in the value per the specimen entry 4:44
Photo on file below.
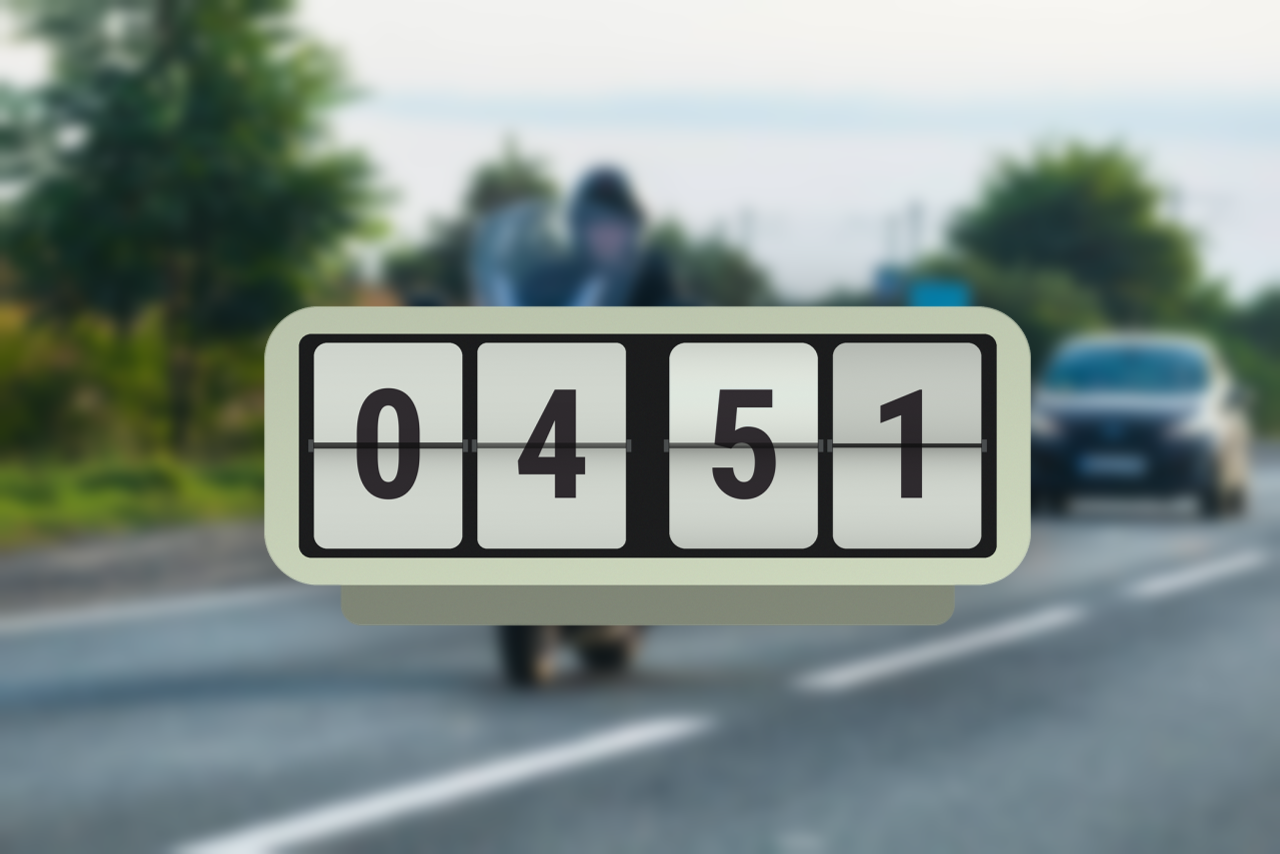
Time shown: 4:51
